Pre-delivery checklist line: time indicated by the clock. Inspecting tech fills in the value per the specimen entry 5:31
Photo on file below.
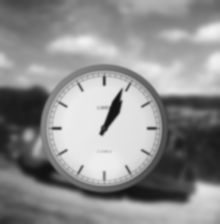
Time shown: 1:04
